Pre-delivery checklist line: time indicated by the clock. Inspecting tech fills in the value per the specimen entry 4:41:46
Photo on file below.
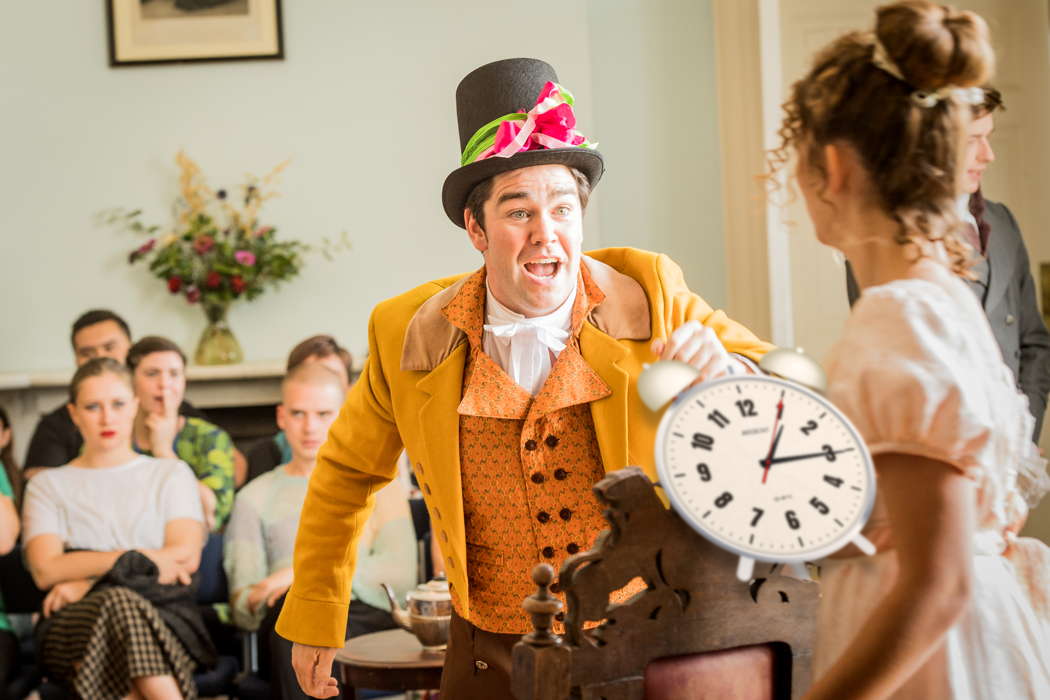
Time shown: 1:15:05
